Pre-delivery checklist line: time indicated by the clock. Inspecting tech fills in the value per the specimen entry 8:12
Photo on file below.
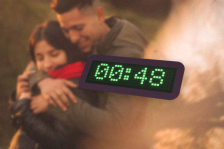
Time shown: 0:48
